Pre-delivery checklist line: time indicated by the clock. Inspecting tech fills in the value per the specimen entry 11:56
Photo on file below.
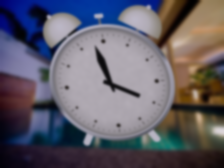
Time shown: 3:58
